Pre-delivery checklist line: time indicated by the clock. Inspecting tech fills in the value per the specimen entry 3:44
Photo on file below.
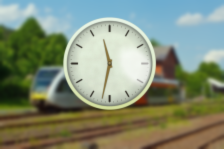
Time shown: 11:32
